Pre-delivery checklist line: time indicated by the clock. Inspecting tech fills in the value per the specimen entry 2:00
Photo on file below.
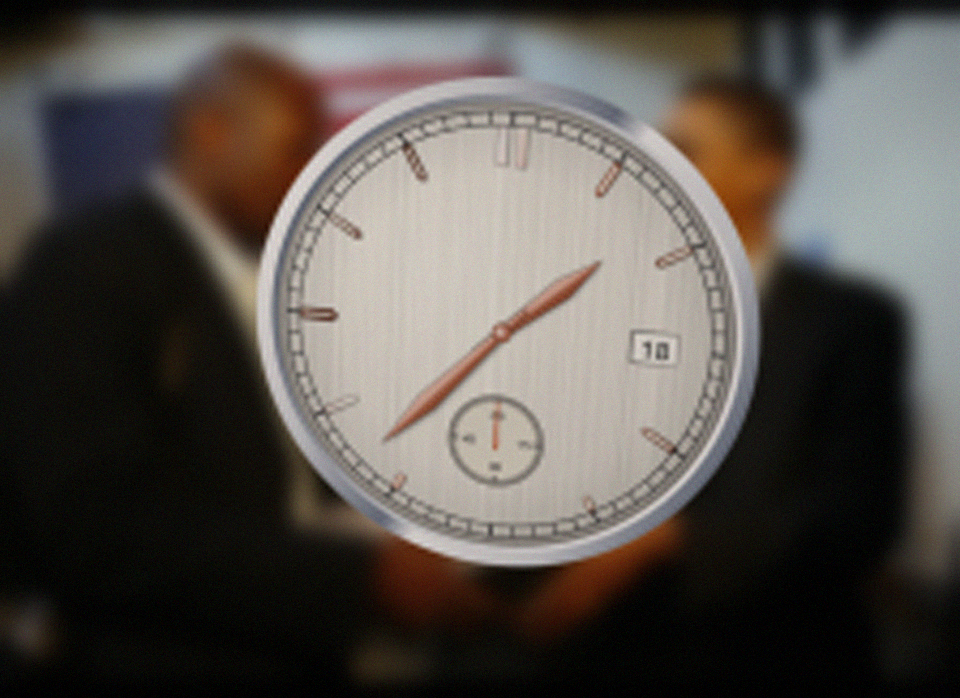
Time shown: 1:37
